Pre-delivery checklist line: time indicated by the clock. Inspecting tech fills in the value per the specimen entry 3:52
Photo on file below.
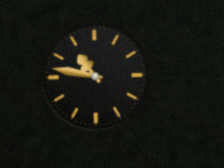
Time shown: 10:47
